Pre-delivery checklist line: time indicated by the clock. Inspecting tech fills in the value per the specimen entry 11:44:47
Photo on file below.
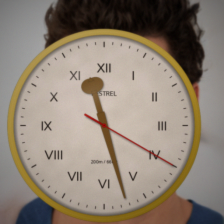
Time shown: 11:27:20
